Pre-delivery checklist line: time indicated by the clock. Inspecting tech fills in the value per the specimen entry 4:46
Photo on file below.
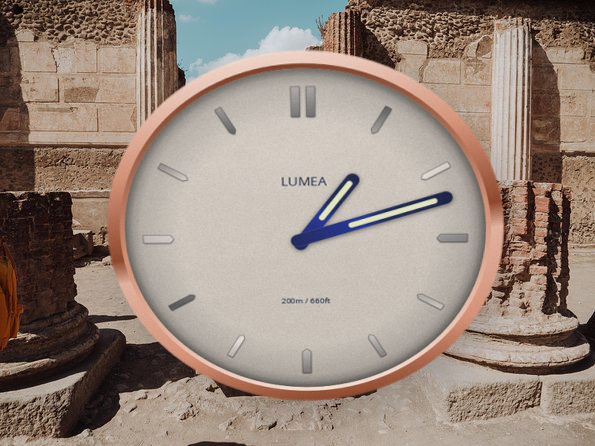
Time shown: 1:12
